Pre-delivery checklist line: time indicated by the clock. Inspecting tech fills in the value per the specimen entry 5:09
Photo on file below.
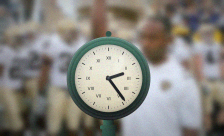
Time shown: 2:24
